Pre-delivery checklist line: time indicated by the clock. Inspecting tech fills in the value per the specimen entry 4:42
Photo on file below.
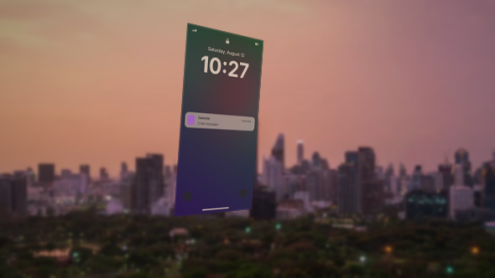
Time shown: 10:27
